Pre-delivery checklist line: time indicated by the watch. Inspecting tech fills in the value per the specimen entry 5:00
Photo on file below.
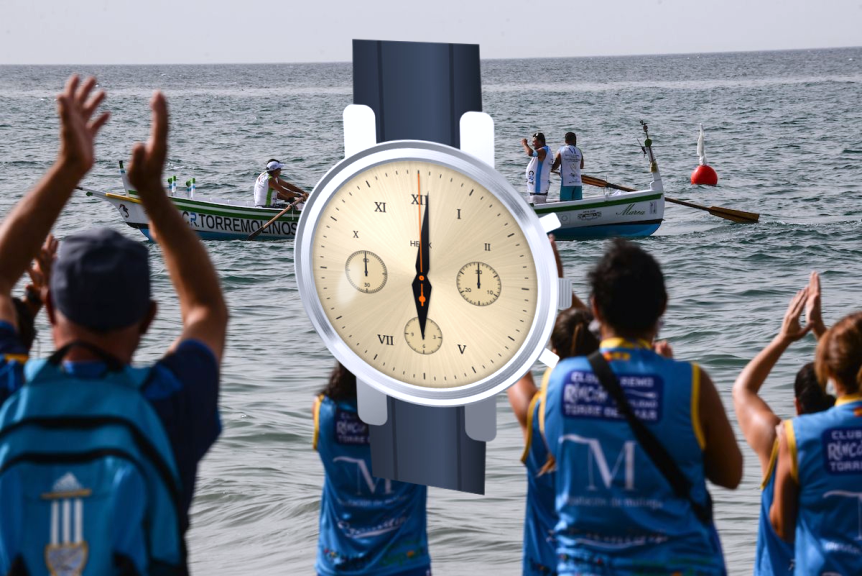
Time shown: 6:01
